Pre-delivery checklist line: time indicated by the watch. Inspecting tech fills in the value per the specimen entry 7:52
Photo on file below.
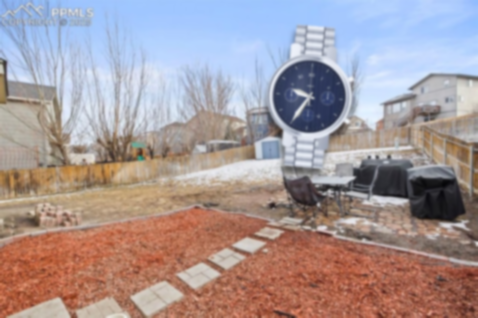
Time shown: 9:35
